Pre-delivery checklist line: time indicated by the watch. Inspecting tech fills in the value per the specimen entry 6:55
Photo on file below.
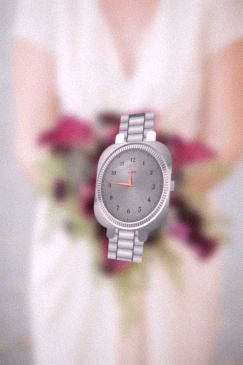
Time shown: 11:46
